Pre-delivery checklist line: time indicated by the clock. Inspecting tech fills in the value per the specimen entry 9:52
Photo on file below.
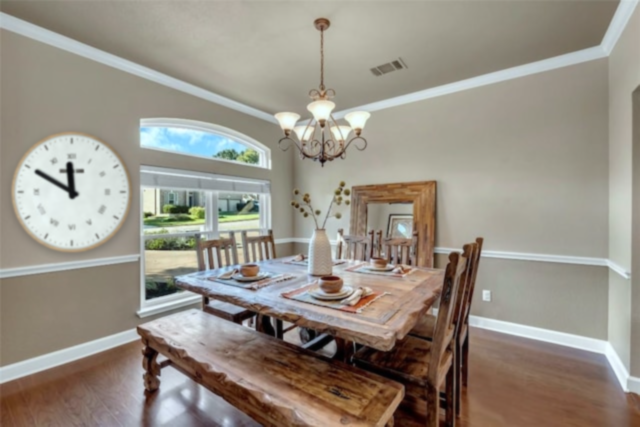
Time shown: 11:50
